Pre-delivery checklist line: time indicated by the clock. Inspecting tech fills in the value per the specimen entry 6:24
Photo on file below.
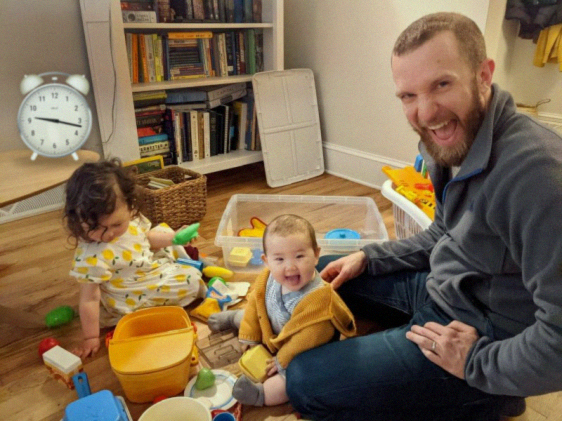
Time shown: 9:17
